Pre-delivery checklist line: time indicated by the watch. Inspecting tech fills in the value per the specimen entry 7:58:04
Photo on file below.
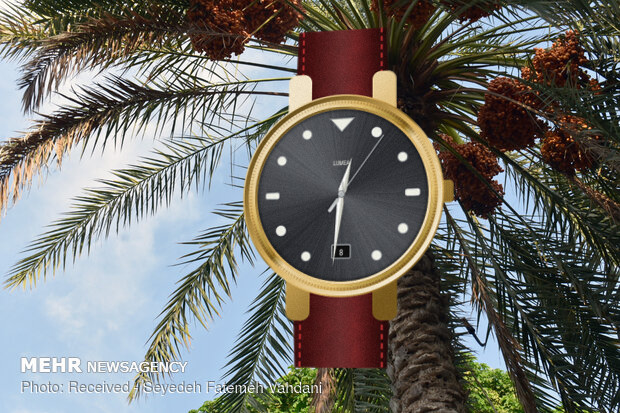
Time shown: 12:31:06
